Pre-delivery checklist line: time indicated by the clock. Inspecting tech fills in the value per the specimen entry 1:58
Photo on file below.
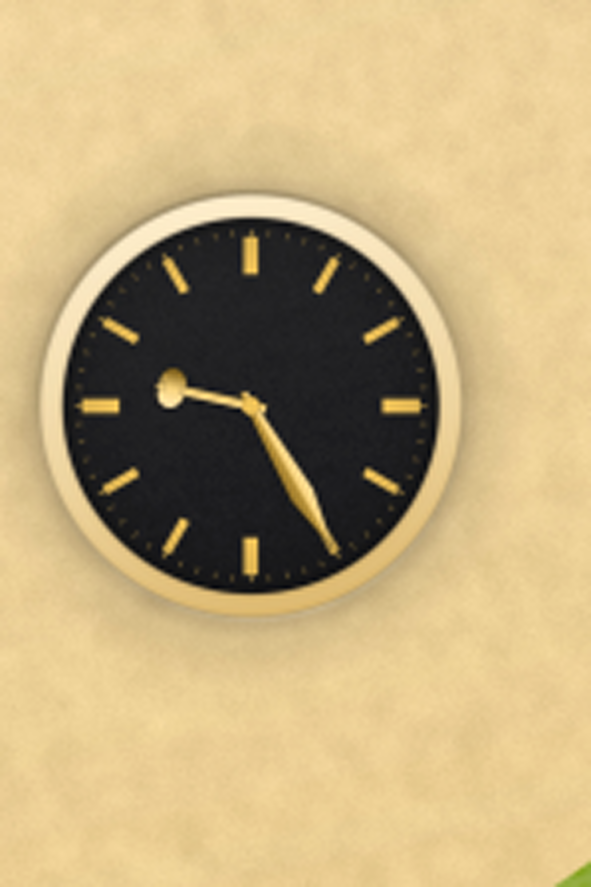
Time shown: 9:25
